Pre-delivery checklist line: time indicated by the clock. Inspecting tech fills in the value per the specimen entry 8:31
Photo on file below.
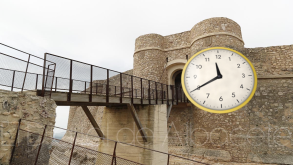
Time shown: 11:40
